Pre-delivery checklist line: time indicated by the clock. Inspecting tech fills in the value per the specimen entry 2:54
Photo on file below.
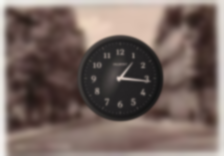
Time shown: 1:16
